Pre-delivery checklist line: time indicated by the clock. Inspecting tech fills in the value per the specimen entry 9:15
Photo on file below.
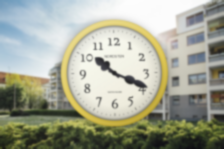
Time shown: 10:19
